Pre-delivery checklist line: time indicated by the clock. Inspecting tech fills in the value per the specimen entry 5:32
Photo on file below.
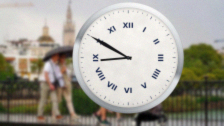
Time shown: 8:50
